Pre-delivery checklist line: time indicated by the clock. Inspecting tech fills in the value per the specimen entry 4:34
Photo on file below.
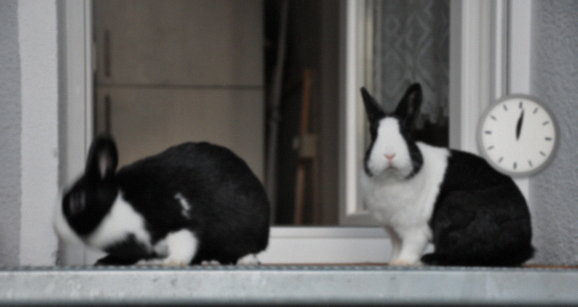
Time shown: 12:01
